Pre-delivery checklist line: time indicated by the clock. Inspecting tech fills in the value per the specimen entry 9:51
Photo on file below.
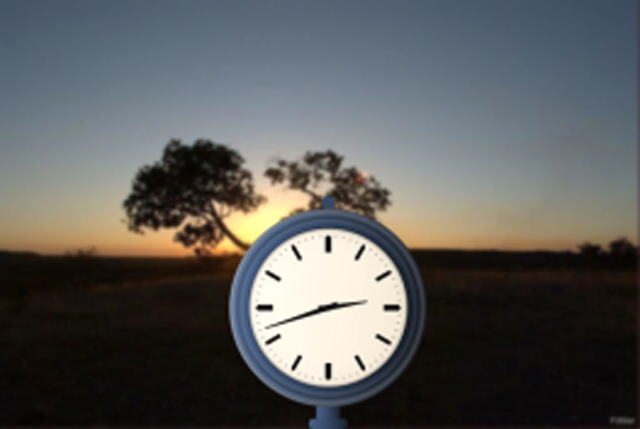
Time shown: 2:42
